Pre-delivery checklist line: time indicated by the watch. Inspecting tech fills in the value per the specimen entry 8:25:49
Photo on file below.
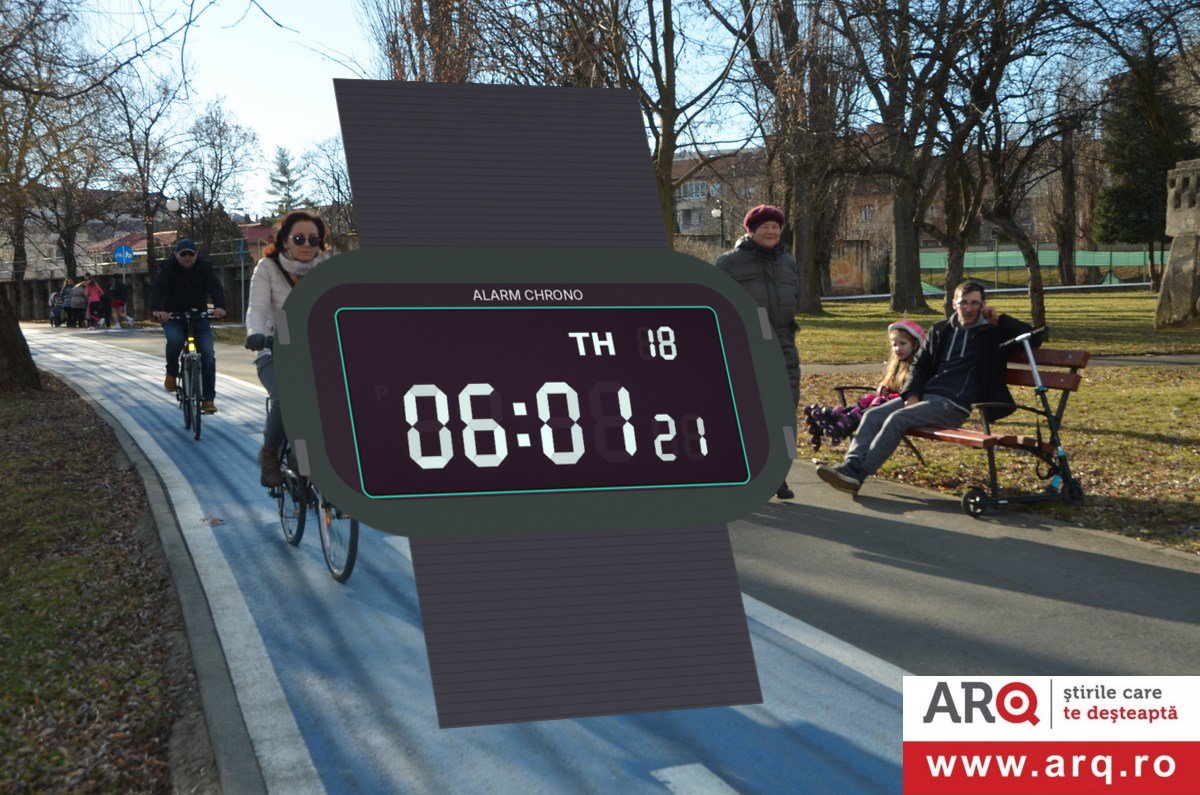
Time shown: 6:01:21
